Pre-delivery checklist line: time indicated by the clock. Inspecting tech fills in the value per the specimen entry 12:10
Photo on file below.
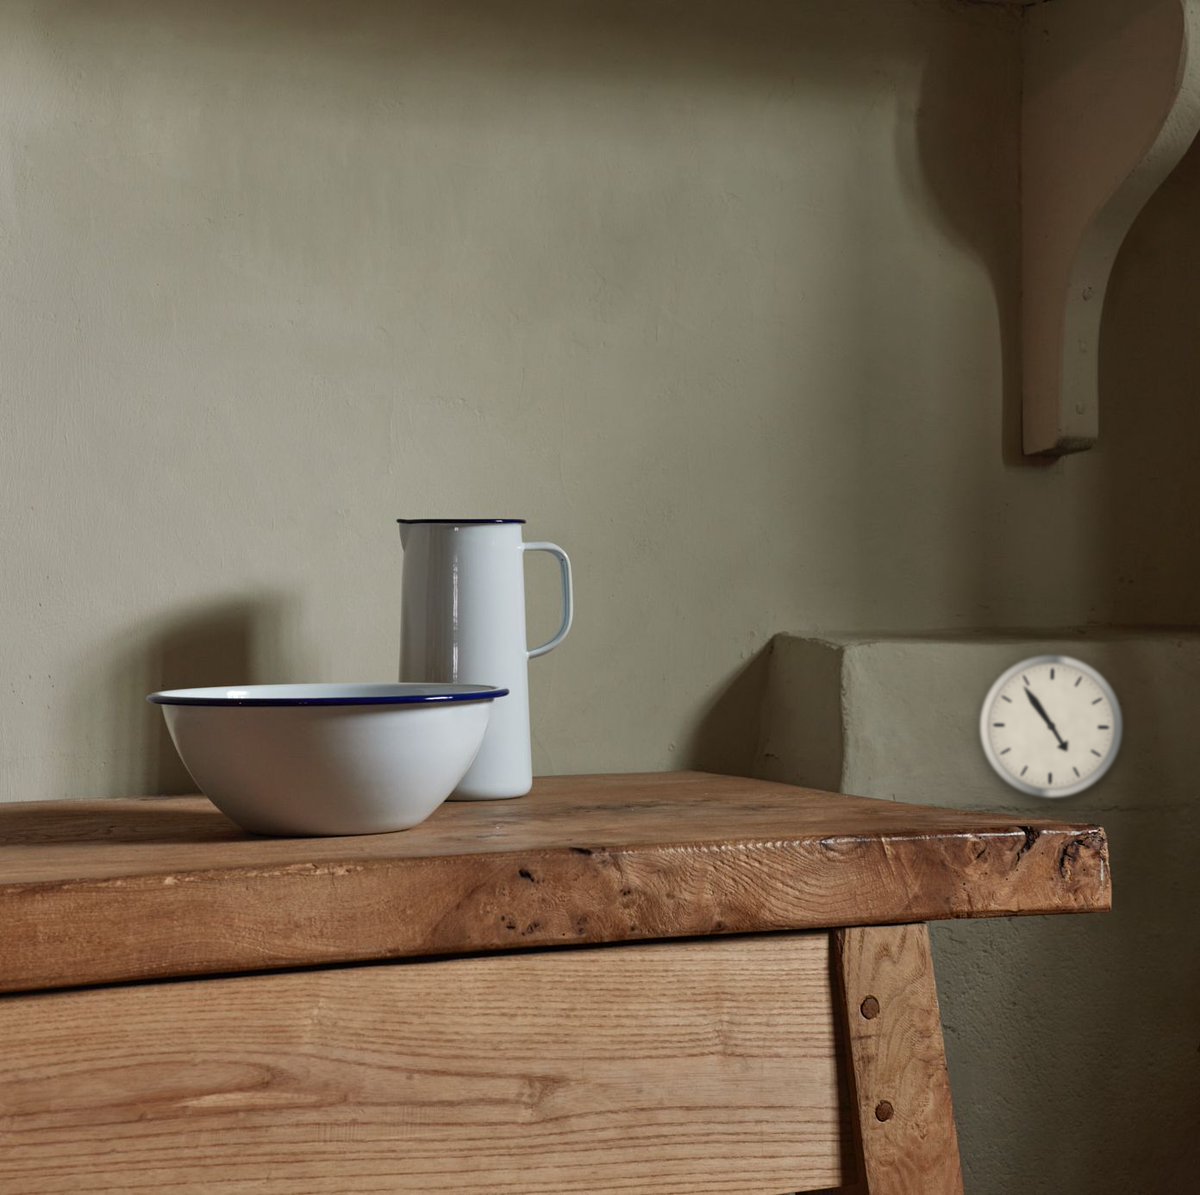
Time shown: 4:54
